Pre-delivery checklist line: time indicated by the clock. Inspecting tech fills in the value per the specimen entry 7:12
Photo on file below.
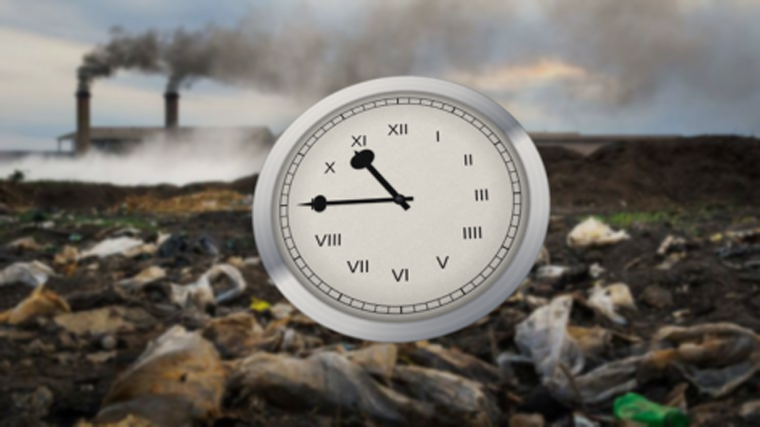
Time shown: 10:45
